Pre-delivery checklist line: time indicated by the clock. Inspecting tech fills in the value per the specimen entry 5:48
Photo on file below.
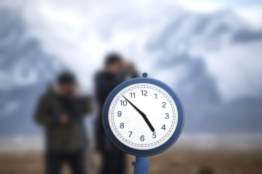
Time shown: 4:52
